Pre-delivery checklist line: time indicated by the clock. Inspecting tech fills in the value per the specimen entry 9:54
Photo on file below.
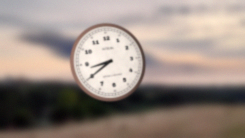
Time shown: 8:40
